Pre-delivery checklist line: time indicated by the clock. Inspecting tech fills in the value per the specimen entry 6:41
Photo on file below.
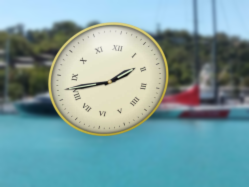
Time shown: 1:42
